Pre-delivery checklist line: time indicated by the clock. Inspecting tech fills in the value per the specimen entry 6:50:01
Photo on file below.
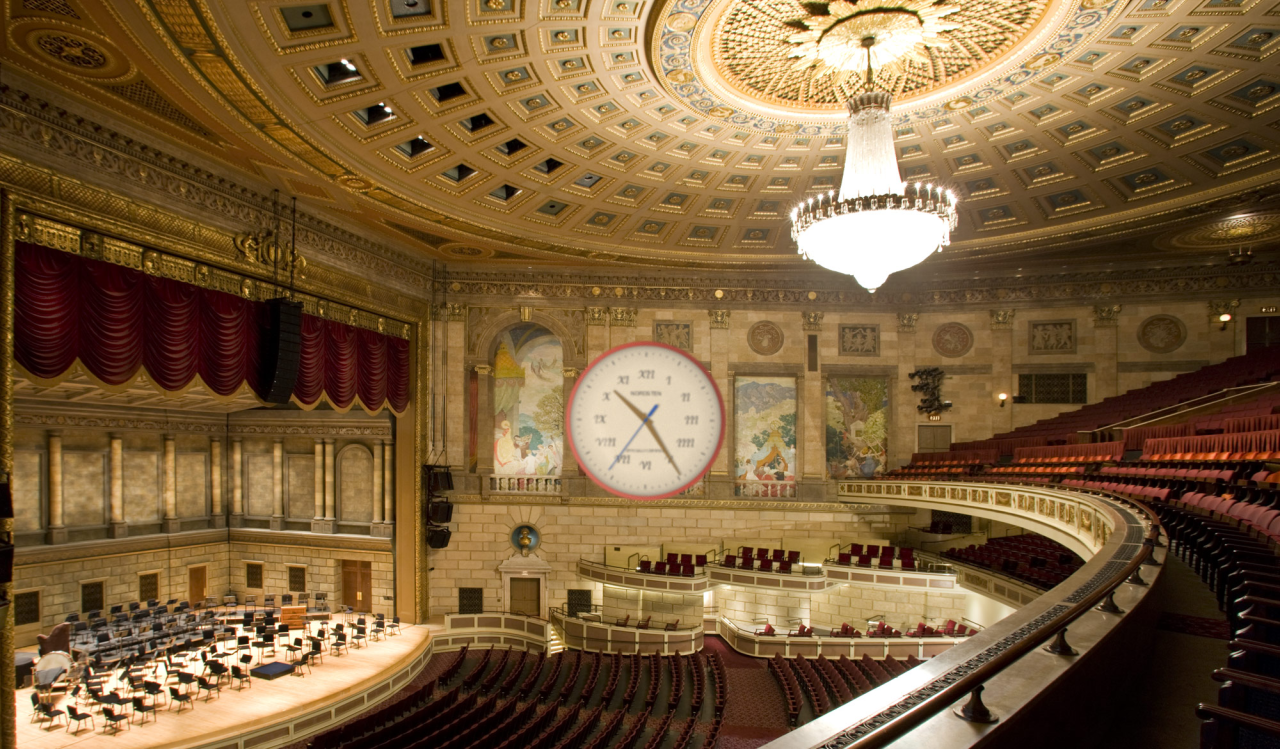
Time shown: 10:24:36
